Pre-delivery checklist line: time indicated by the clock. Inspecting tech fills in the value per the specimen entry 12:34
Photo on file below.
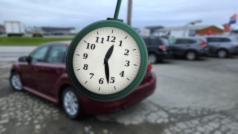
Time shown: 12:27
